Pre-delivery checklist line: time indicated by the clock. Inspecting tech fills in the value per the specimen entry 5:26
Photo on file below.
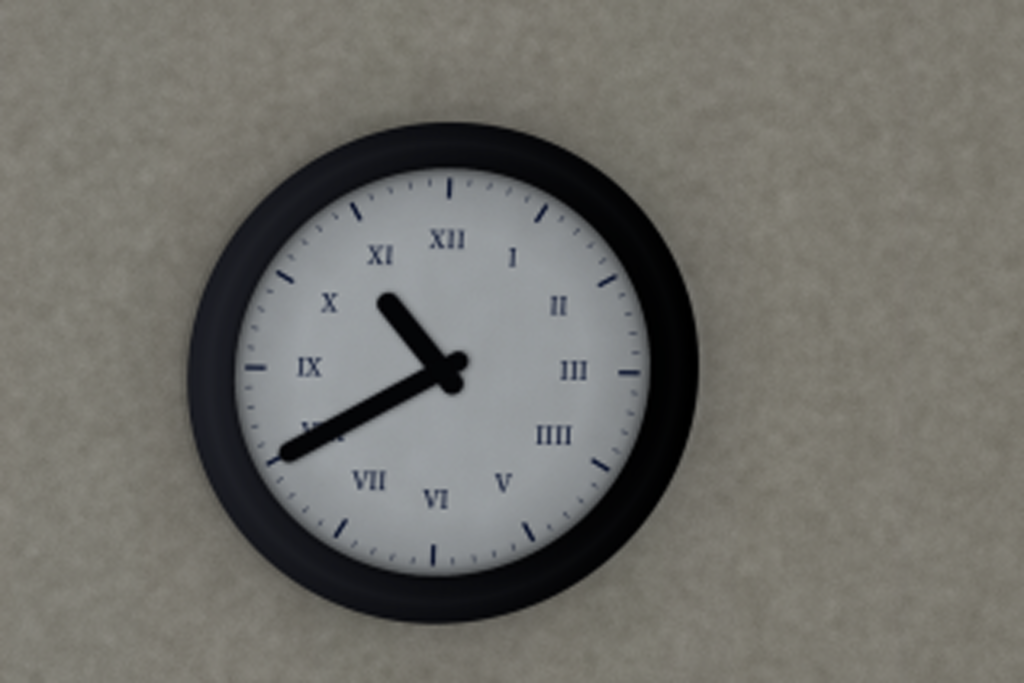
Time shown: 10:40
